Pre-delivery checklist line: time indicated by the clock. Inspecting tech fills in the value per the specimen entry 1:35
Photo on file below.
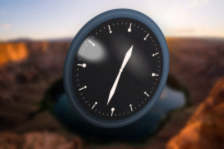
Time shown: 12:32
